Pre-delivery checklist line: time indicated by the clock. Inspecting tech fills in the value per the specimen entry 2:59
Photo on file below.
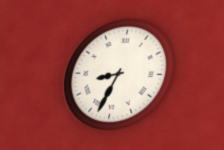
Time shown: 8:33
